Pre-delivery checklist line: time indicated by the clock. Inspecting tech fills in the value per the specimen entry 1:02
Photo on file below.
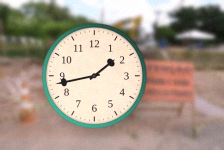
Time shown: 1:43
